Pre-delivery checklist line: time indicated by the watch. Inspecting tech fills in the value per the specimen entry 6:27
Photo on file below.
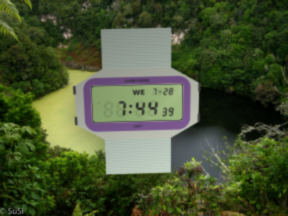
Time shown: 7:44
